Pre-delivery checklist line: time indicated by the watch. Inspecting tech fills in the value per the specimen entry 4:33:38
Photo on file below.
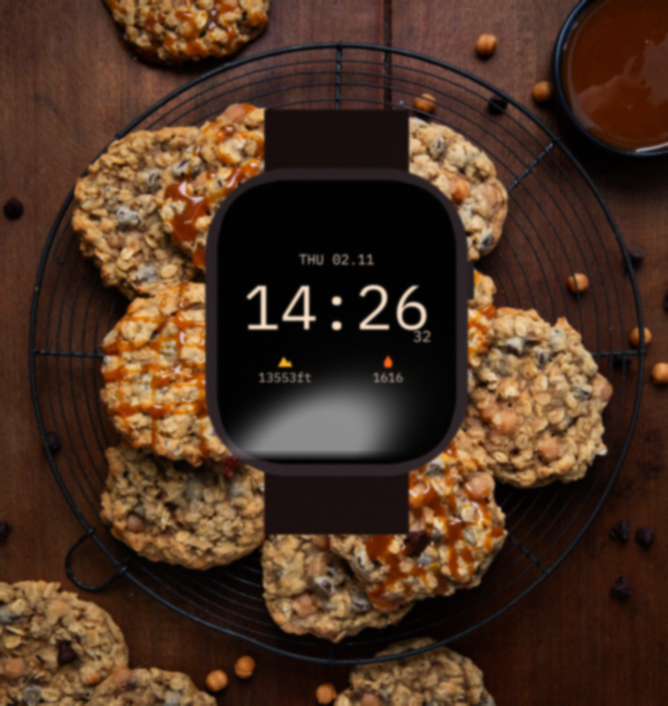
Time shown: 14:26:32
